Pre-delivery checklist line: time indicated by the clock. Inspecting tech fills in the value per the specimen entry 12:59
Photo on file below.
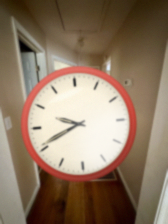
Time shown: 9:41
